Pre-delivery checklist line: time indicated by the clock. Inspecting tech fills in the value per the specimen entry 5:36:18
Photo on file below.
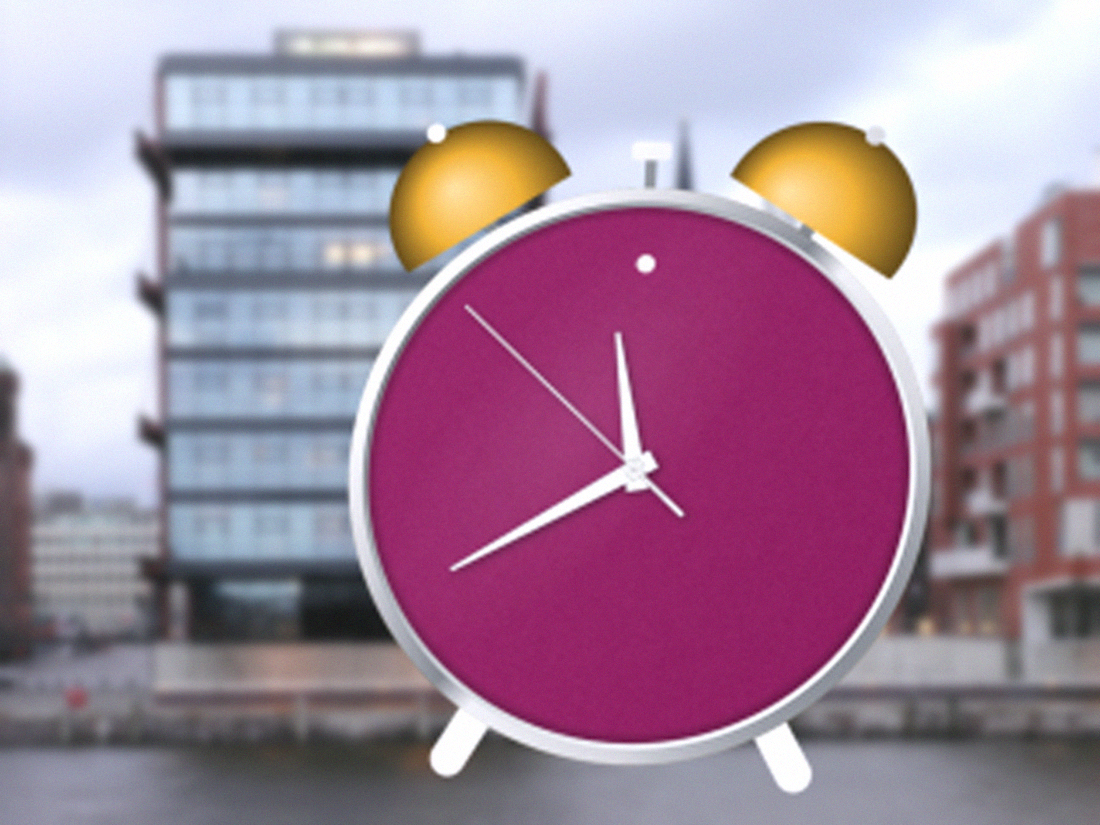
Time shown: 11:39:52
